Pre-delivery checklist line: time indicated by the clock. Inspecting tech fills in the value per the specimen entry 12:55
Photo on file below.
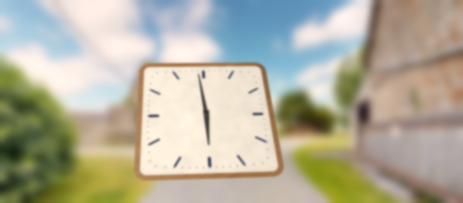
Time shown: 5:59
